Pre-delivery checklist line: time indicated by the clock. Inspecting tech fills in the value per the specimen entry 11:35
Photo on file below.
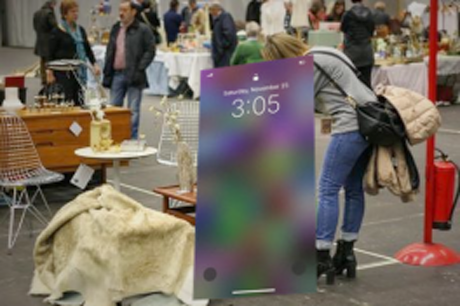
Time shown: 3:05
